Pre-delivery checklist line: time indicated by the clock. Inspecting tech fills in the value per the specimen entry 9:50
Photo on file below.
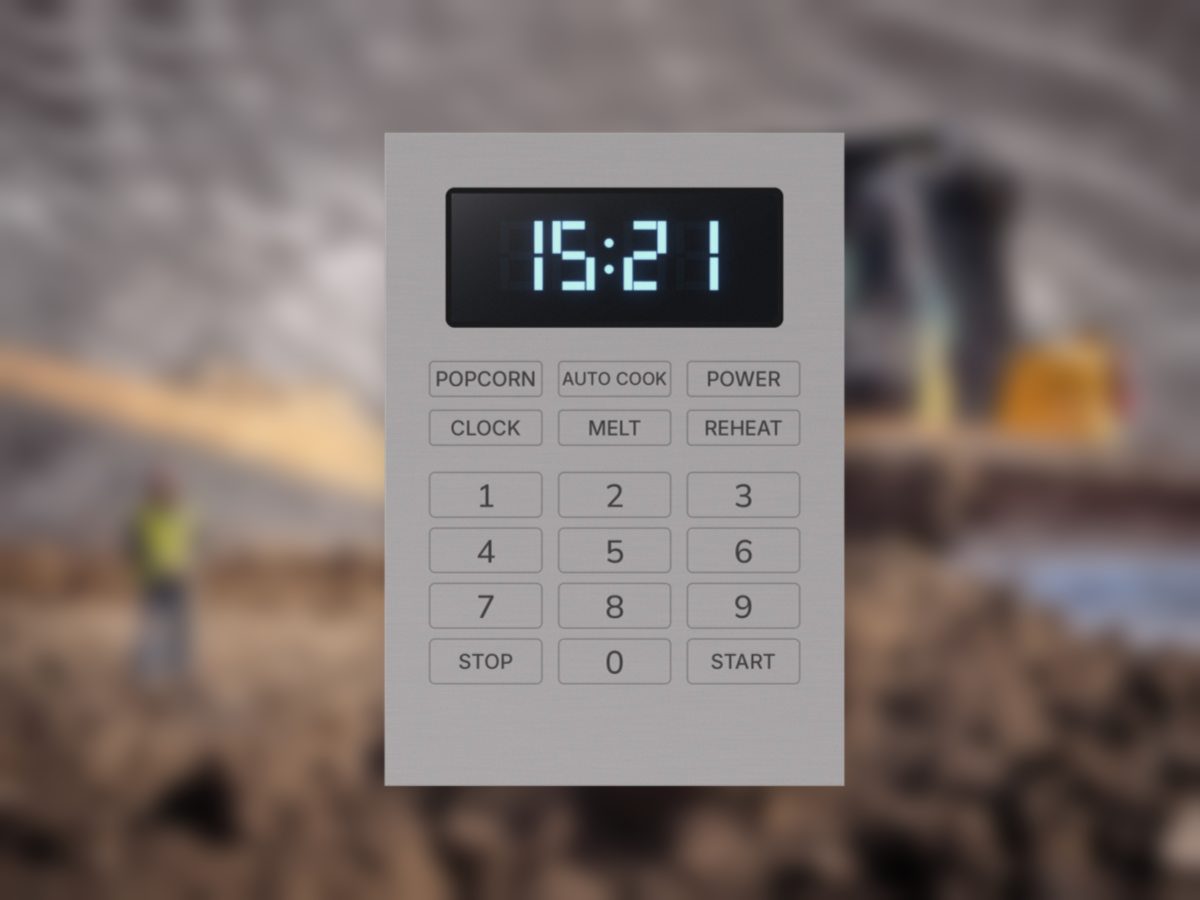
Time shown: 15:21
